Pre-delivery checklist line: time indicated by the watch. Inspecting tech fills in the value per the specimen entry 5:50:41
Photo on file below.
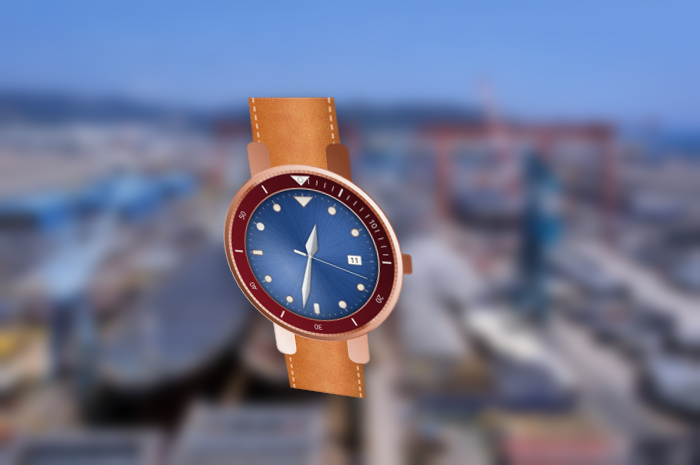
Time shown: 12:32:18
